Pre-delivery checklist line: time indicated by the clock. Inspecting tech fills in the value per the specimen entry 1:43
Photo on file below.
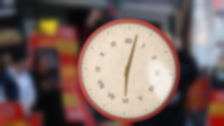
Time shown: 6:02
